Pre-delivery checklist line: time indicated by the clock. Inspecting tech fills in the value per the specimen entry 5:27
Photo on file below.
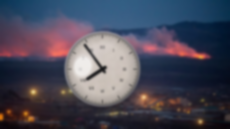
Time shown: 7:54
